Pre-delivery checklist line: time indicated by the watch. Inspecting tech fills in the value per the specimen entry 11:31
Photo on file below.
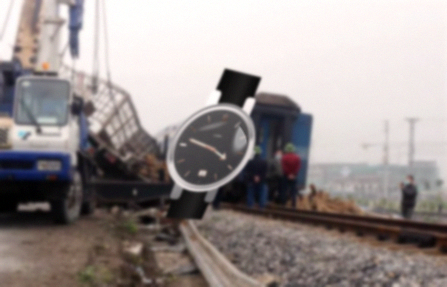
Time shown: 3:47
